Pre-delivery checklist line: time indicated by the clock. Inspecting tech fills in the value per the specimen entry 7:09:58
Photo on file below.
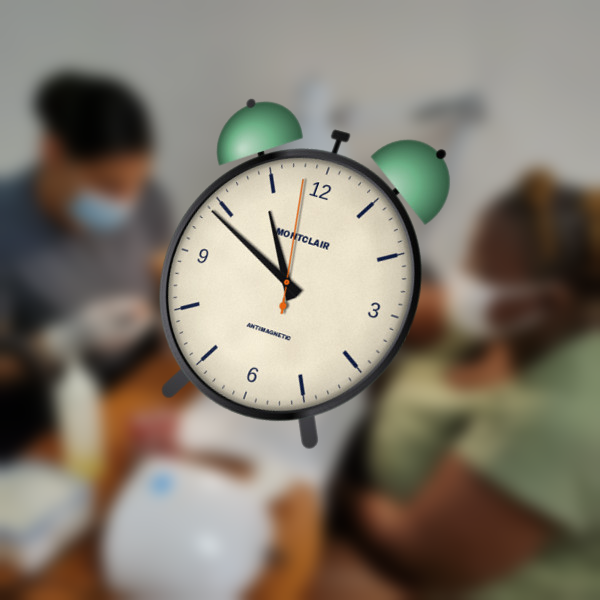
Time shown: 10:48:58
